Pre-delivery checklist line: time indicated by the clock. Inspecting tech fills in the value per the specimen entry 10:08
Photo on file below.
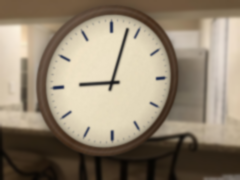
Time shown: 9:03
